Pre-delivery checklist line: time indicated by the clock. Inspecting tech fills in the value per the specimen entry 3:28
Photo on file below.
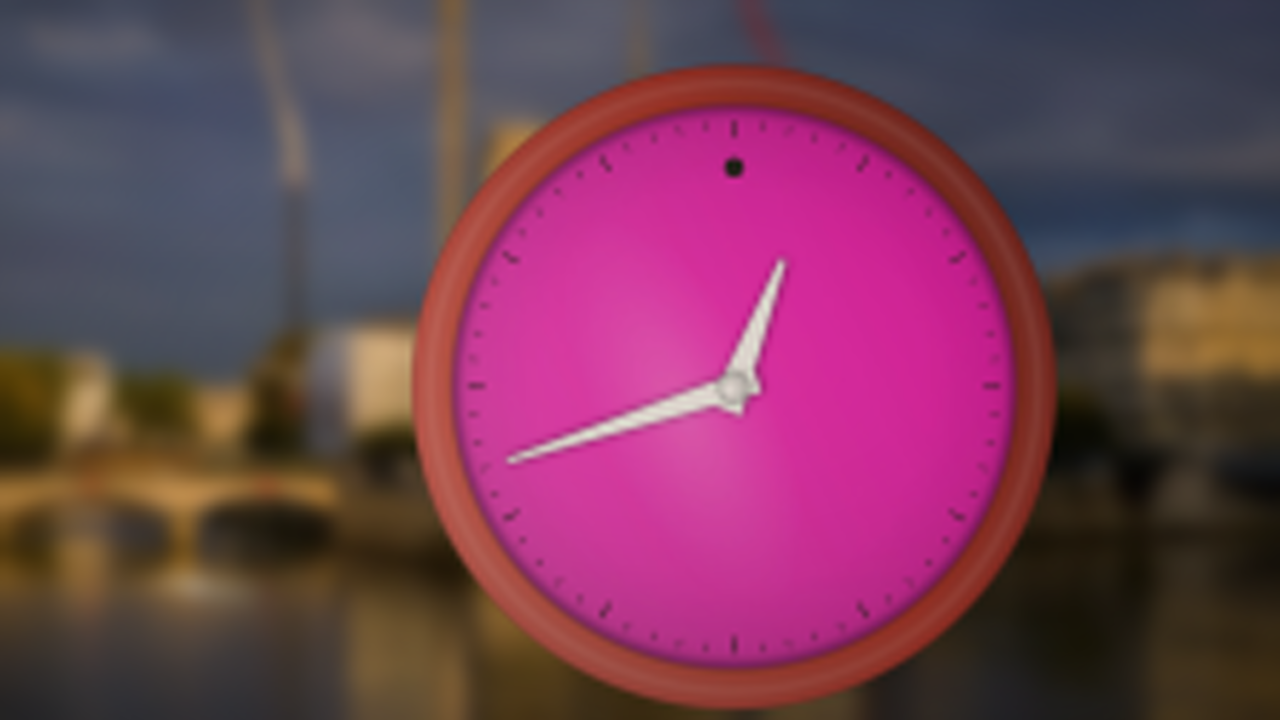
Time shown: 12:42
